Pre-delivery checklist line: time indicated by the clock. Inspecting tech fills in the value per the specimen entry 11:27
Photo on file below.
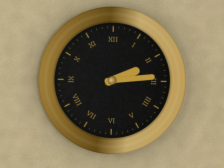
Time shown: 2:14
